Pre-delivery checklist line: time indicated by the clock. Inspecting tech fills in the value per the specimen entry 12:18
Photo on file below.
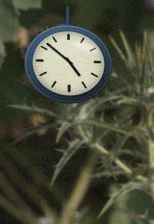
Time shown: 4:52
